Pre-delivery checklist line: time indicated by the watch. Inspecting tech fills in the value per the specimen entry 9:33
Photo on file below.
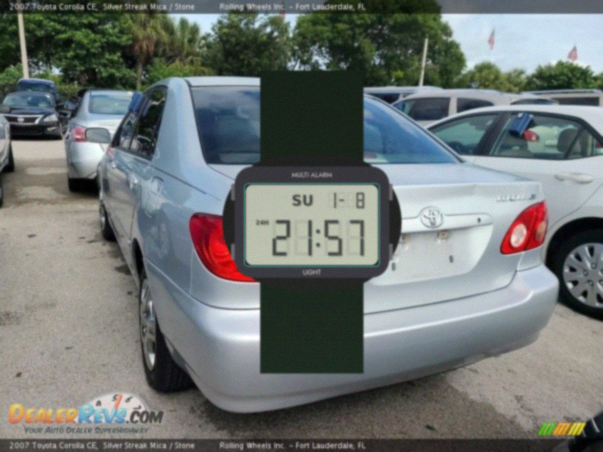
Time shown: 21:57
